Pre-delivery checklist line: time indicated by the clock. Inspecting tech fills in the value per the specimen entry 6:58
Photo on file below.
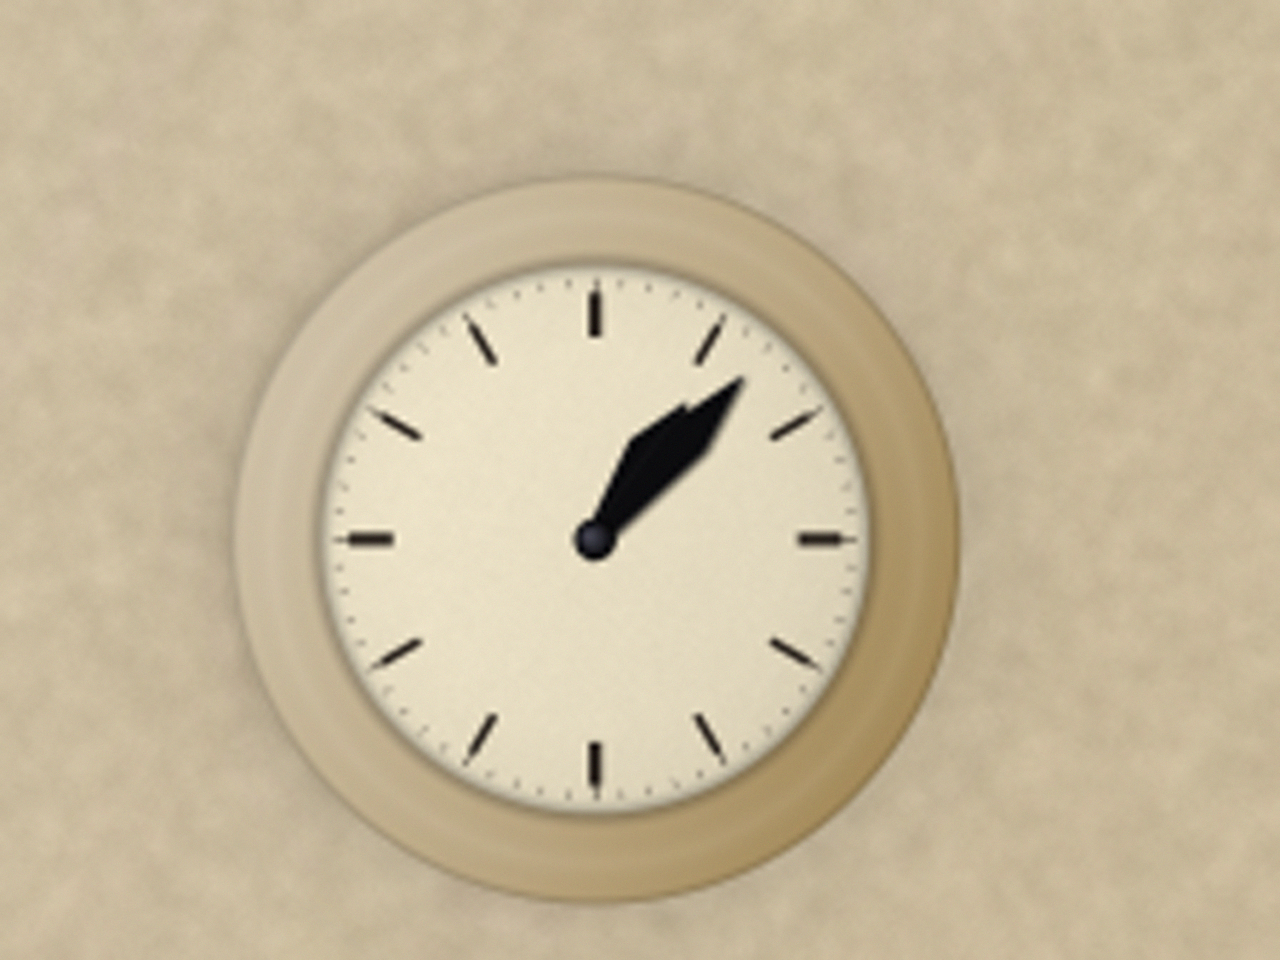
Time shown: 1:07
